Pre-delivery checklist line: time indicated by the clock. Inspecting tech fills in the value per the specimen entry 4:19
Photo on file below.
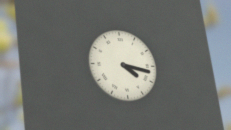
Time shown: 4:17
